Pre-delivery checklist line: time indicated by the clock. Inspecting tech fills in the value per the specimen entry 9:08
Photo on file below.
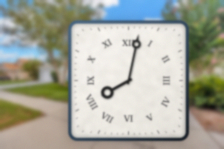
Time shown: 8:02
